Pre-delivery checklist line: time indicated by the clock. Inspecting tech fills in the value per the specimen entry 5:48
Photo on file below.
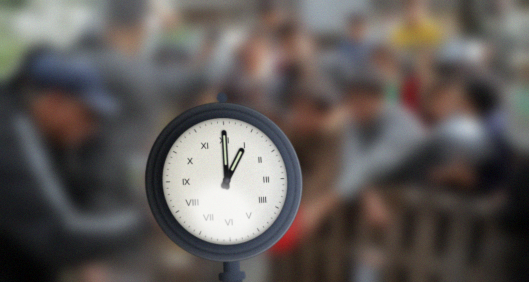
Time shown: 1:00
